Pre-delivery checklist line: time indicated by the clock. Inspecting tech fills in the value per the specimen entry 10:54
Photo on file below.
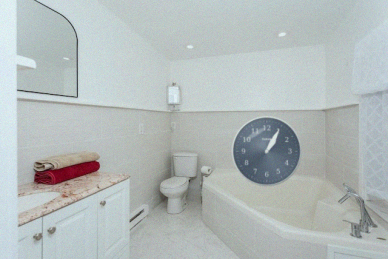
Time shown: 1:05
